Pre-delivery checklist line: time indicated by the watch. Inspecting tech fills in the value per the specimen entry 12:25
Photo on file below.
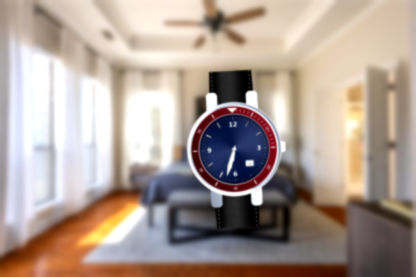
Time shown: 6:33
